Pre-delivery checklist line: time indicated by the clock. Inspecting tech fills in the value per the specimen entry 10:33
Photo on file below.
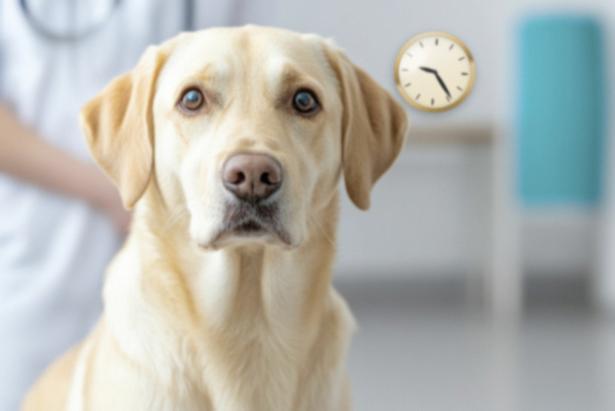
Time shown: 9:24
